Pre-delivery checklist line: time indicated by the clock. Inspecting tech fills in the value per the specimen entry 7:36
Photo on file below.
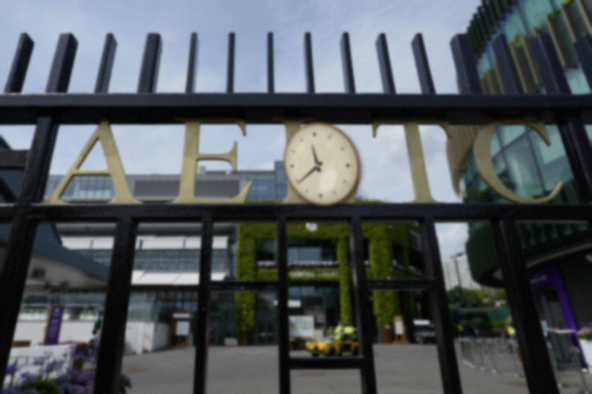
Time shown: 11:39
